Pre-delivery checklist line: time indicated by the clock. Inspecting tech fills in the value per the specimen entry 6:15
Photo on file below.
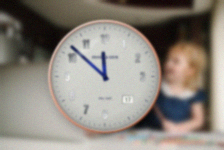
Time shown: 11:52
